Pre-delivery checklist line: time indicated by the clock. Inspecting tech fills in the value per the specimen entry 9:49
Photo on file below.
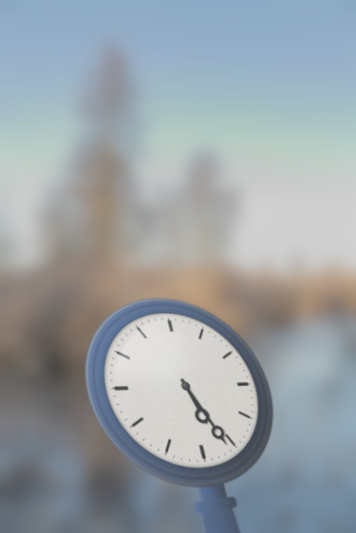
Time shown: 5:26
